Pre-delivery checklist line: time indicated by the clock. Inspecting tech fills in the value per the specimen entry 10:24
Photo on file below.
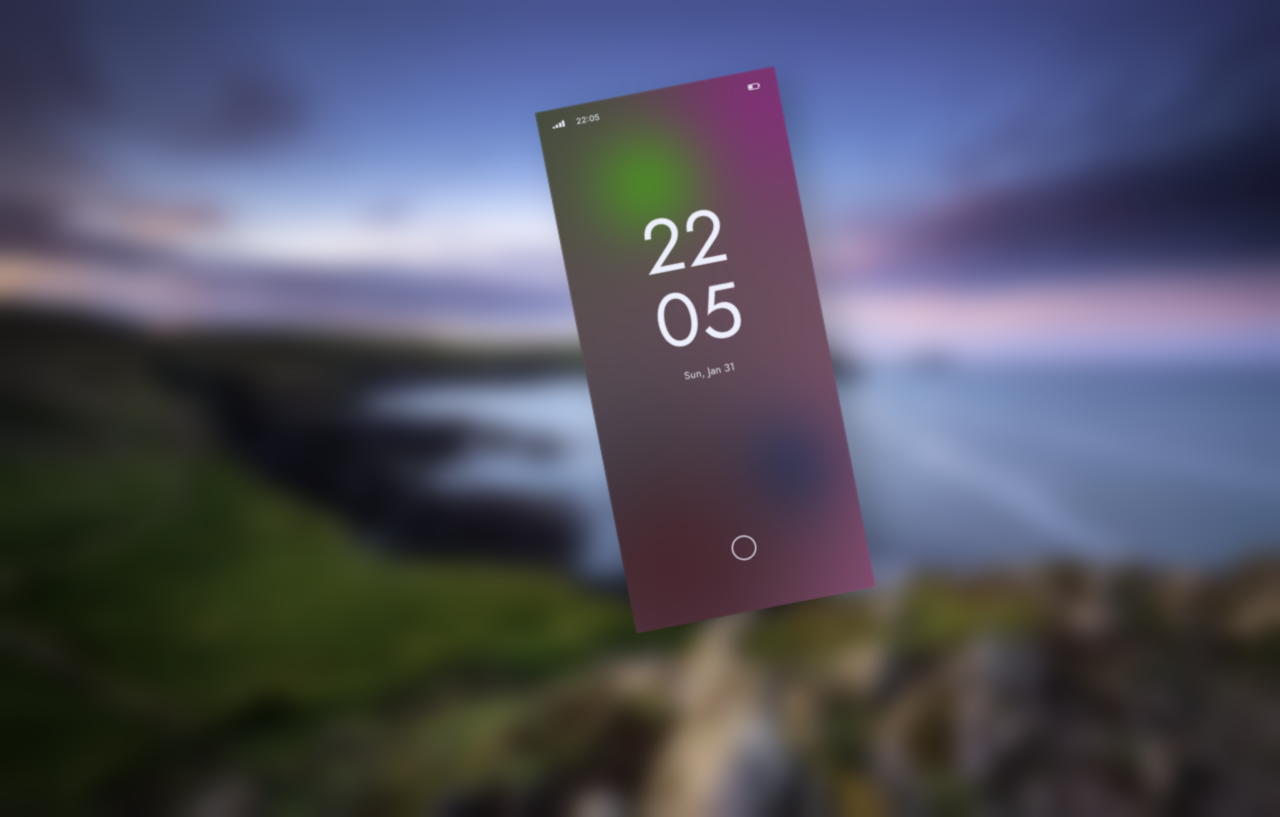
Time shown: 22:05
